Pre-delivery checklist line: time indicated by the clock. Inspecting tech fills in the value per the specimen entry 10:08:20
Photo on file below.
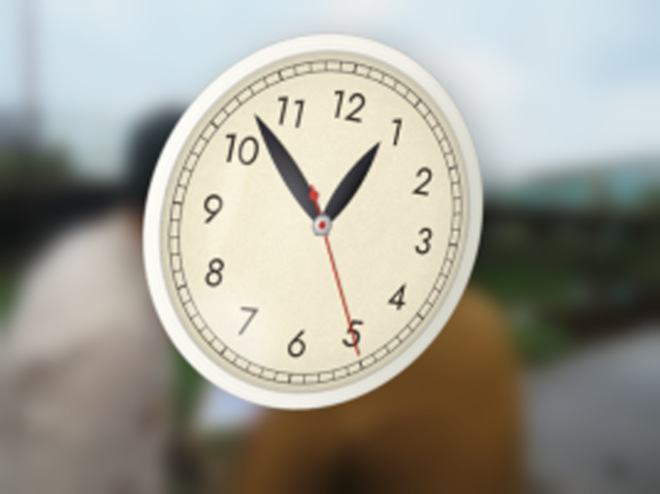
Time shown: 12:52:25
